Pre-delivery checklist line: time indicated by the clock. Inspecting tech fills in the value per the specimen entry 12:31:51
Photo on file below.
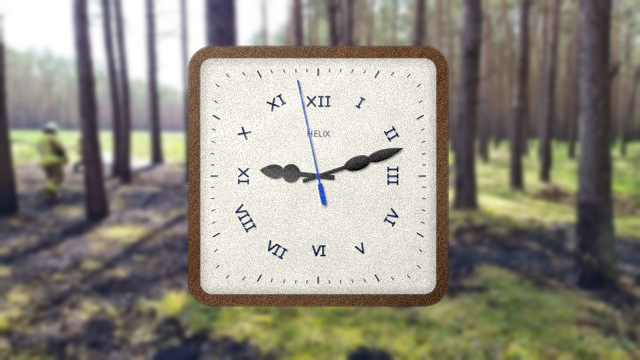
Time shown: 9:11:58
